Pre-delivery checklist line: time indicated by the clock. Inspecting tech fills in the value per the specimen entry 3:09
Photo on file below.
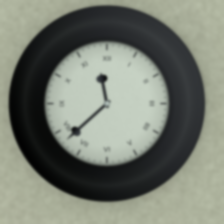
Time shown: 11:38
